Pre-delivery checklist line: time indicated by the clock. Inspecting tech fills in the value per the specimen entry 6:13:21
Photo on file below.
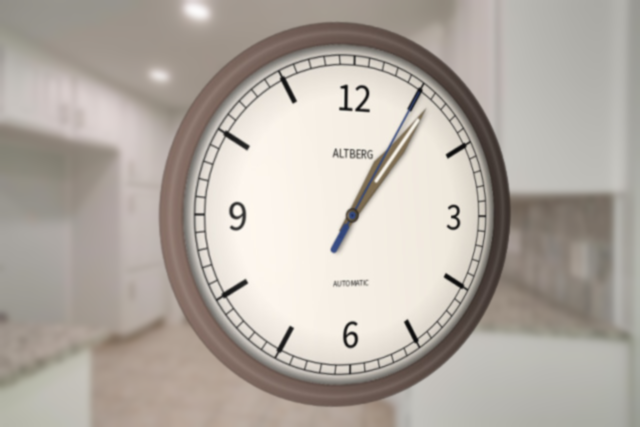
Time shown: 1:06:05
